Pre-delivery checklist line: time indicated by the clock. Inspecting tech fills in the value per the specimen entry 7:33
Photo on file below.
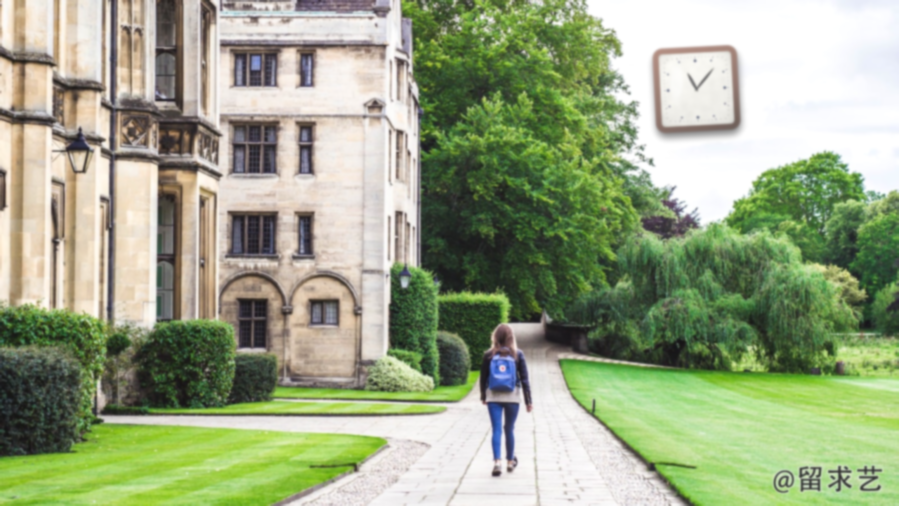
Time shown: 11:07
